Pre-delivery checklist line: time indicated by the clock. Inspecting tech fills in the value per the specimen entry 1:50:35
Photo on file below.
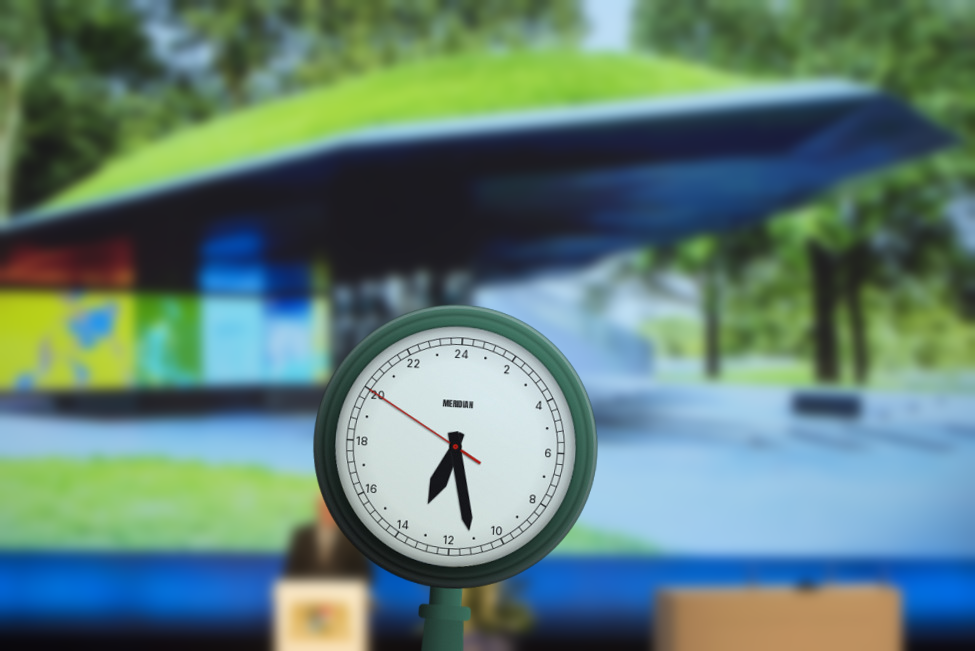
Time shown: 13:27:50
